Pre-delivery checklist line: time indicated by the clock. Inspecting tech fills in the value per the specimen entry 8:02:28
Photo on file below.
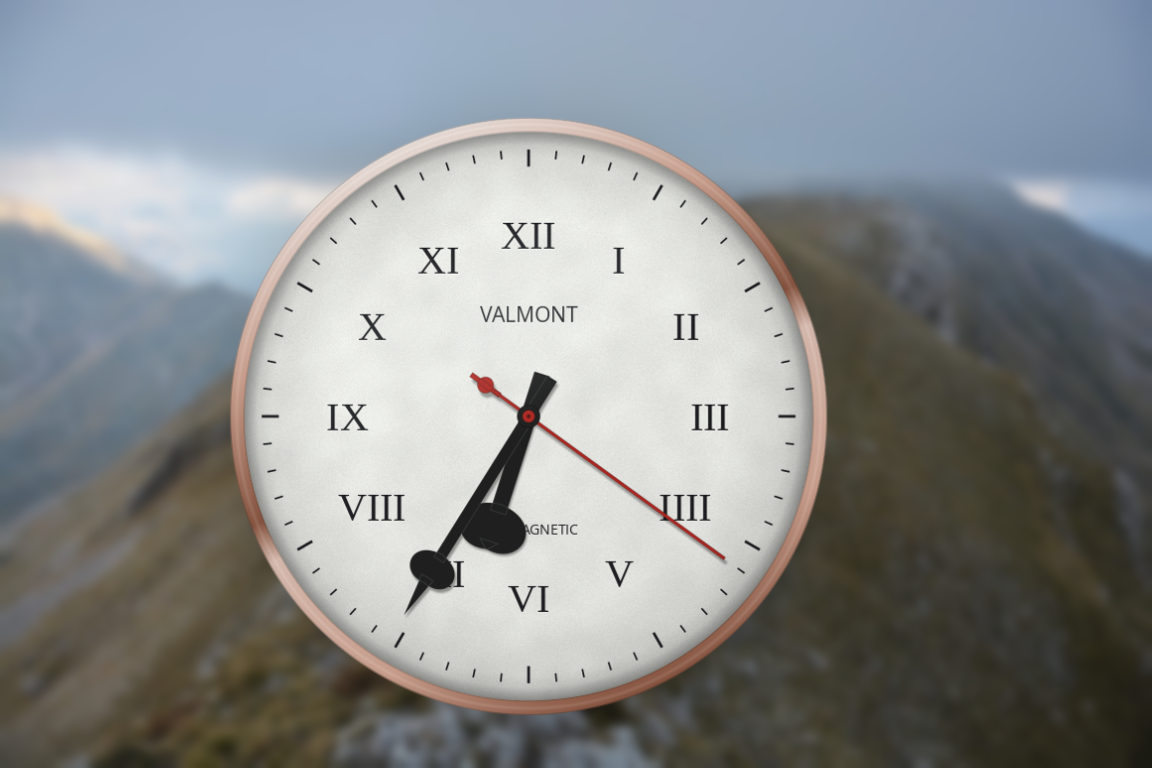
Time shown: 6:35:21
